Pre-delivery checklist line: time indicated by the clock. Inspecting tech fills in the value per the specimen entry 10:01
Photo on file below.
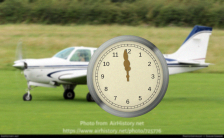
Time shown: 11:59
